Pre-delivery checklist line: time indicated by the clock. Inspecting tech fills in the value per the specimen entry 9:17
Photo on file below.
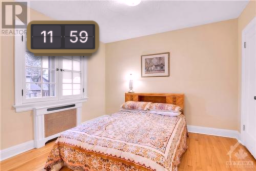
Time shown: 11:59
